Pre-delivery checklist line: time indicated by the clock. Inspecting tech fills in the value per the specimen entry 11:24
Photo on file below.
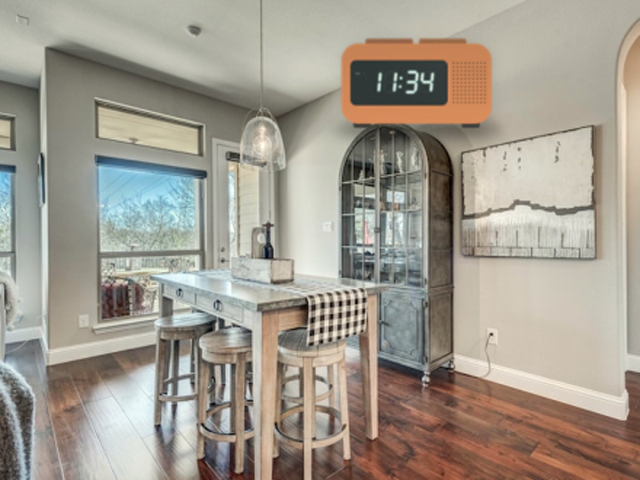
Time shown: 11:34
